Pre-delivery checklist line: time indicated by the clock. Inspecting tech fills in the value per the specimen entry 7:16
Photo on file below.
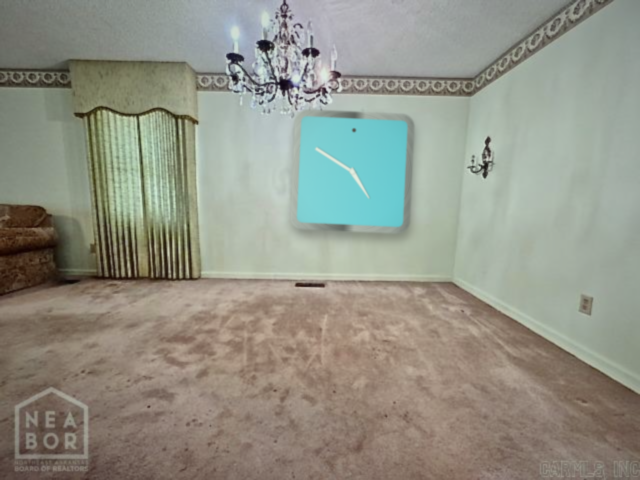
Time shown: 4:50
